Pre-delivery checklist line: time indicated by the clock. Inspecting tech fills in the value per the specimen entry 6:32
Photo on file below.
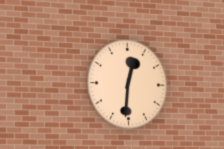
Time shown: 12:31
